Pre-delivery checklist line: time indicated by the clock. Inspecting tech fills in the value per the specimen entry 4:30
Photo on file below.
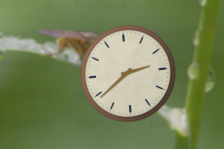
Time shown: 2:39
